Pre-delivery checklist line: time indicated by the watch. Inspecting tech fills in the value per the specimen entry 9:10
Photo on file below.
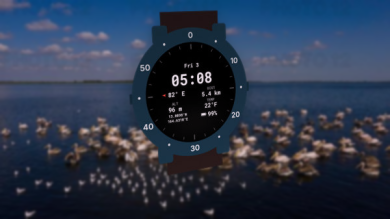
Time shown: 5:08
